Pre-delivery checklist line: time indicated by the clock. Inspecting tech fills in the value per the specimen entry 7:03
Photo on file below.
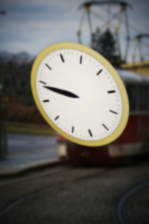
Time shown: 9:49
